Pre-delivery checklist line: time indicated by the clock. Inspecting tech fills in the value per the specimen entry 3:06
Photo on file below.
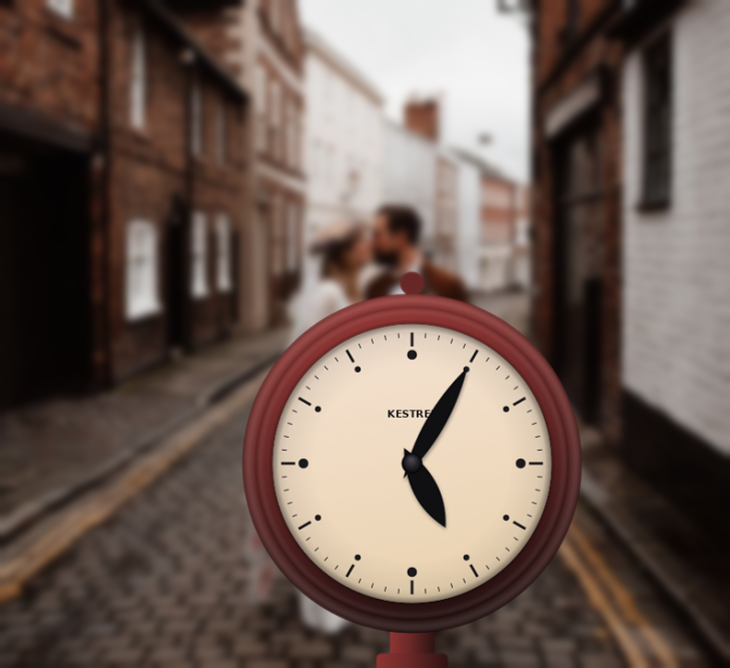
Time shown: 5:05
